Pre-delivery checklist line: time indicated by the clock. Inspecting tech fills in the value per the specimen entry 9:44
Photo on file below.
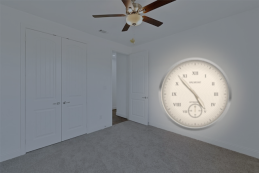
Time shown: 4:53
